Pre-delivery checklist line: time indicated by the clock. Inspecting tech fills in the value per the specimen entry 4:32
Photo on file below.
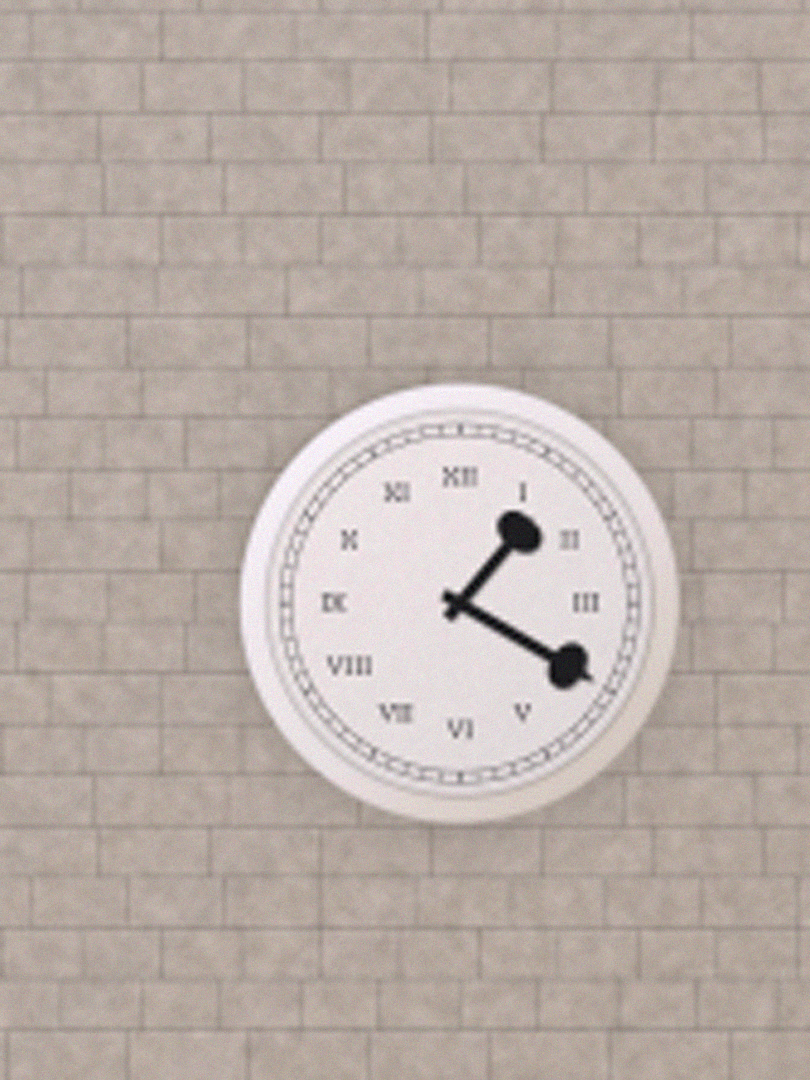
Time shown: 1:20
